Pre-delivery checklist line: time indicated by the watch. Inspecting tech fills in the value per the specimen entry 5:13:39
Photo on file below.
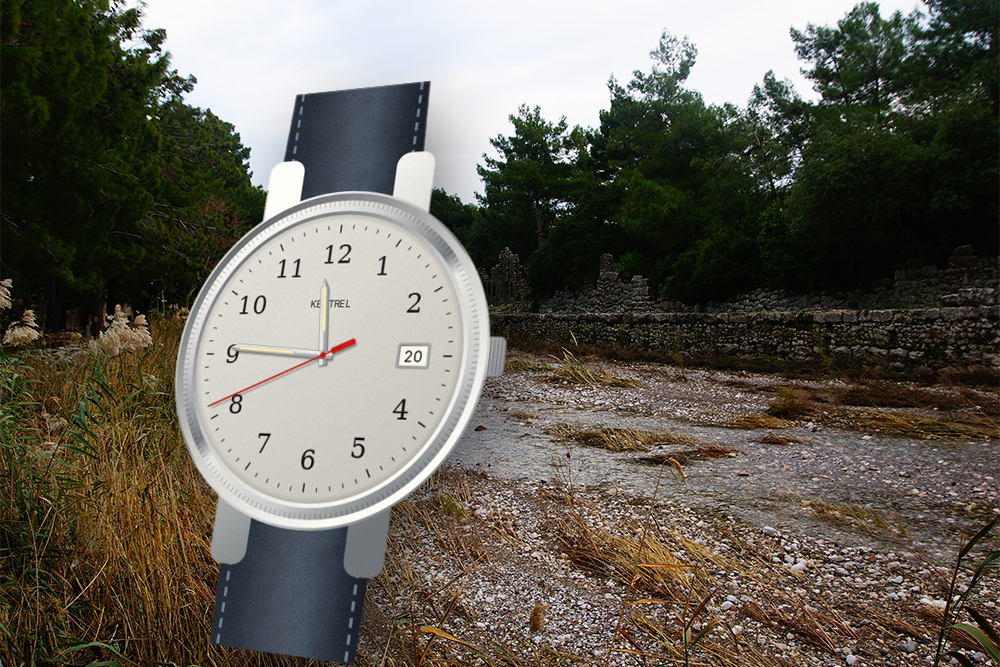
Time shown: 11:45:41
